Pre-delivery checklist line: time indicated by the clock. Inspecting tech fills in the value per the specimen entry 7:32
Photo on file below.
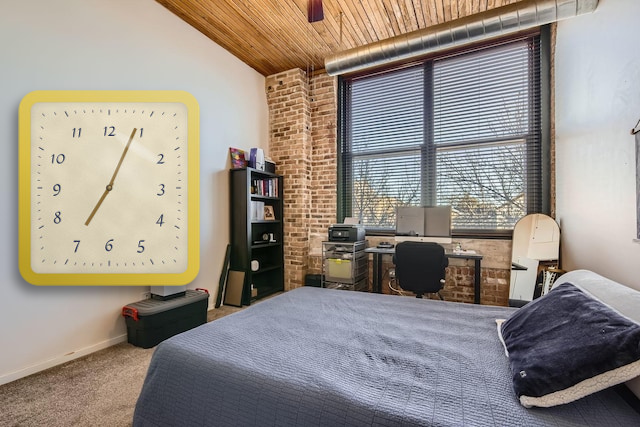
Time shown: 7:04
